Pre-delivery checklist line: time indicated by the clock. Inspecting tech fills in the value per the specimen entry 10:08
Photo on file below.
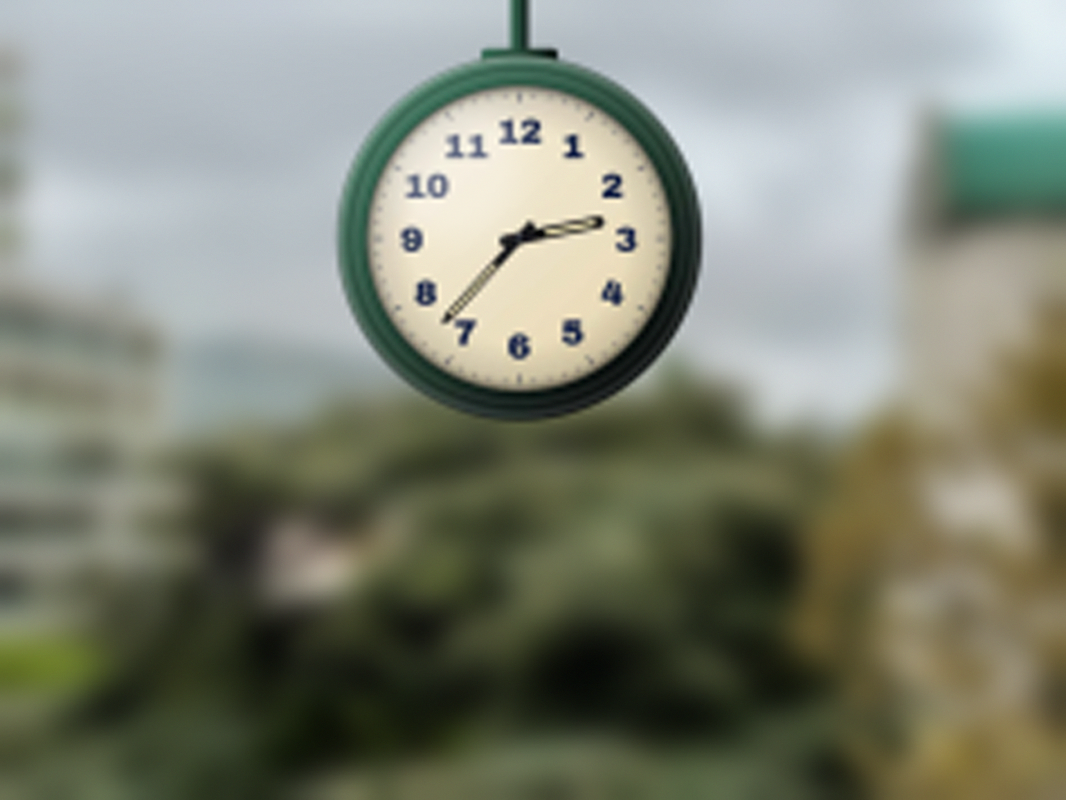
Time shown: 2:37
